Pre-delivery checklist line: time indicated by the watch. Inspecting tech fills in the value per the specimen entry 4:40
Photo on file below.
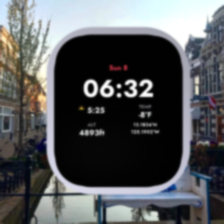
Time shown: 6:32
